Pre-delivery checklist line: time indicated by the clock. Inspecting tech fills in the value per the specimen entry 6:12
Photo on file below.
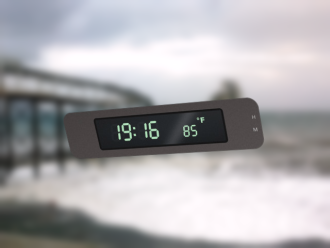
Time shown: 19:16
